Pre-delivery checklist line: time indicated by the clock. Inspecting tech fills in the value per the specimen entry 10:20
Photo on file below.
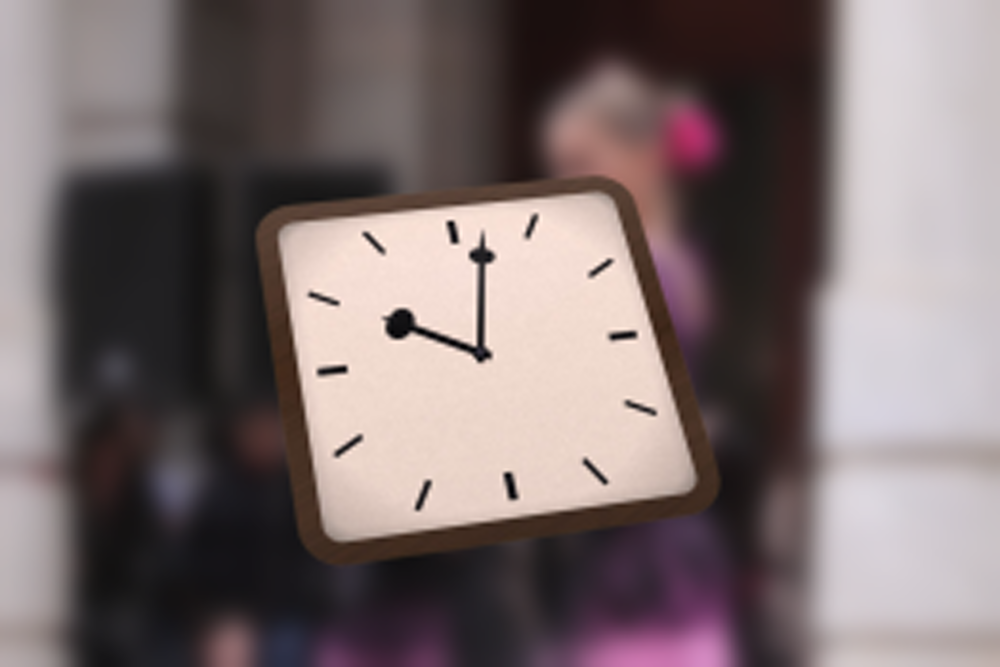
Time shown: 10:02
